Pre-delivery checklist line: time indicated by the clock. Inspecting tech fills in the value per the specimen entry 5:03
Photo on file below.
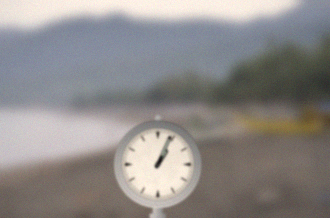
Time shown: 1:04
